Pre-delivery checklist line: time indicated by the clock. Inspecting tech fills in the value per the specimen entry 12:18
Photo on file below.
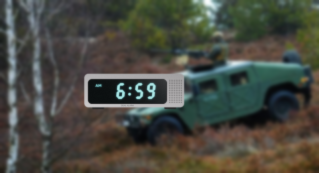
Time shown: 6:59
